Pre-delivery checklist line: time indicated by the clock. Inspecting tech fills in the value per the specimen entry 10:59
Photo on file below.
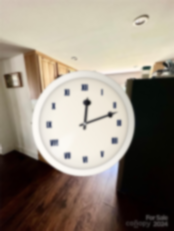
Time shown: 12:12
